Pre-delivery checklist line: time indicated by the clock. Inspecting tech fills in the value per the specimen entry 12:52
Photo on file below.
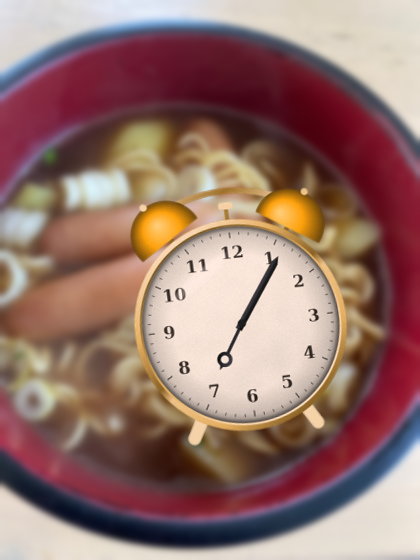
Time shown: 7:06
